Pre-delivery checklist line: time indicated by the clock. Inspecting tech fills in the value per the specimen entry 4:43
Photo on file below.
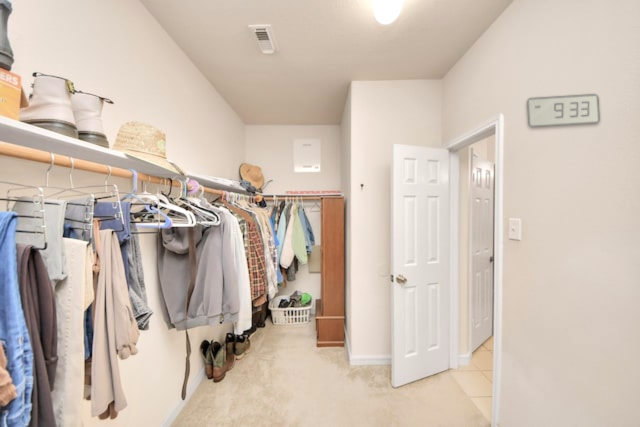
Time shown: 9:33
